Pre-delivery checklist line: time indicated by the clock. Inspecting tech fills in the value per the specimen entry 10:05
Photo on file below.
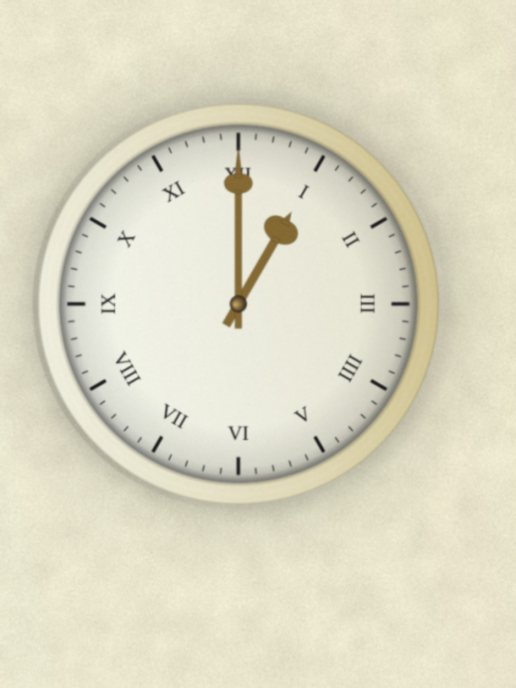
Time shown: 1:00
